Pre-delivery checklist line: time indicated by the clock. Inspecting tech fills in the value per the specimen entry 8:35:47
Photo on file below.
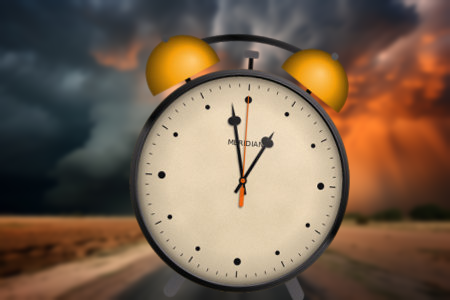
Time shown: 12:58:00
